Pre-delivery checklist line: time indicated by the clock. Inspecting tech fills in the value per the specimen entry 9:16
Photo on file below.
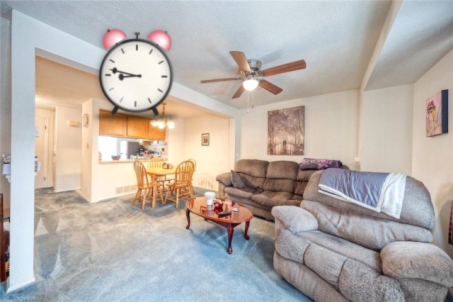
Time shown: 8:47
